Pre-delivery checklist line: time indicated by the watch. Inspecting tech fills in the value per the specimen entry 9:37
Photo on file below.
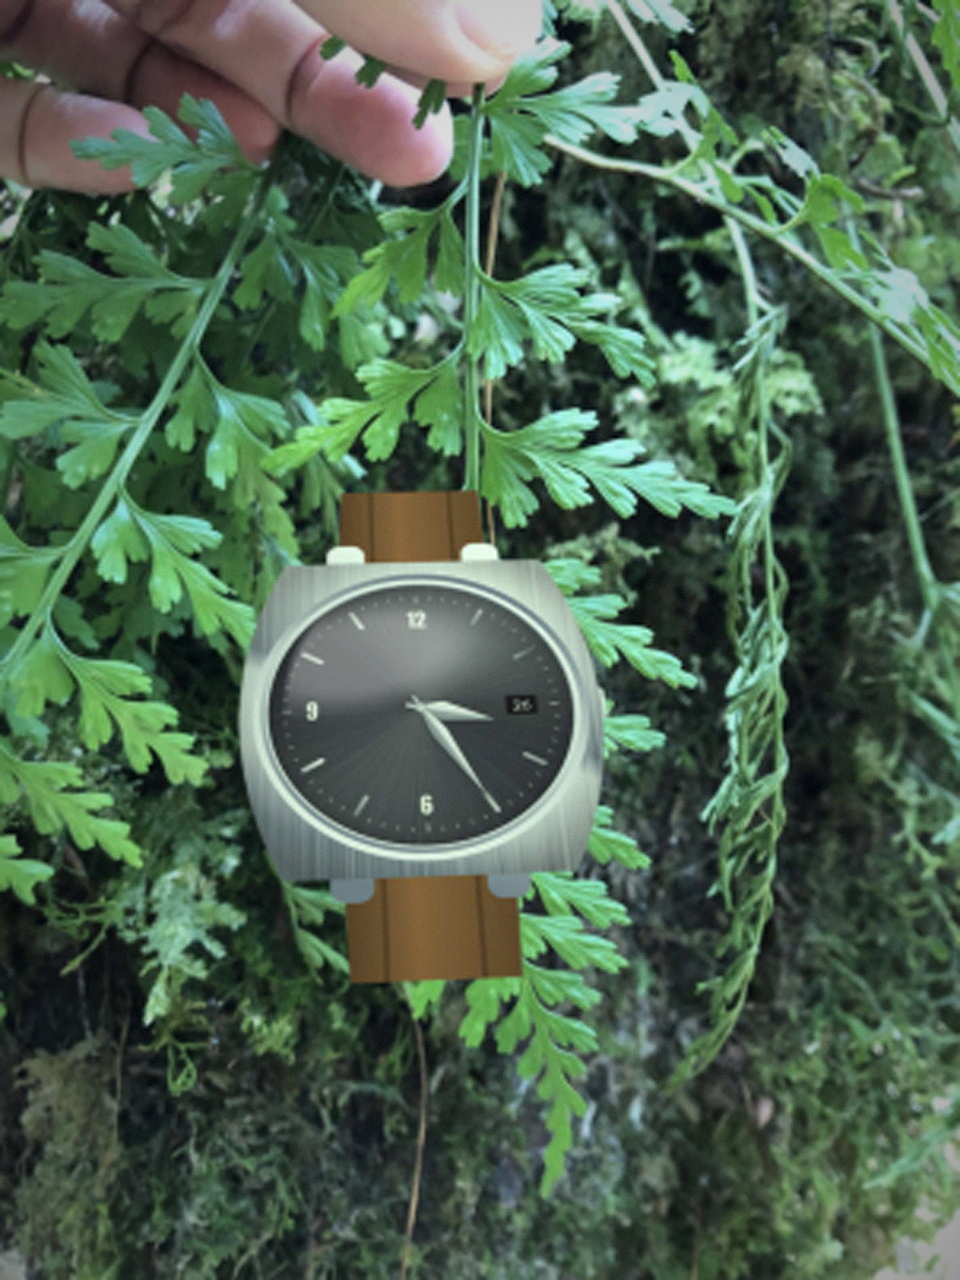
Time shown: 3:25
